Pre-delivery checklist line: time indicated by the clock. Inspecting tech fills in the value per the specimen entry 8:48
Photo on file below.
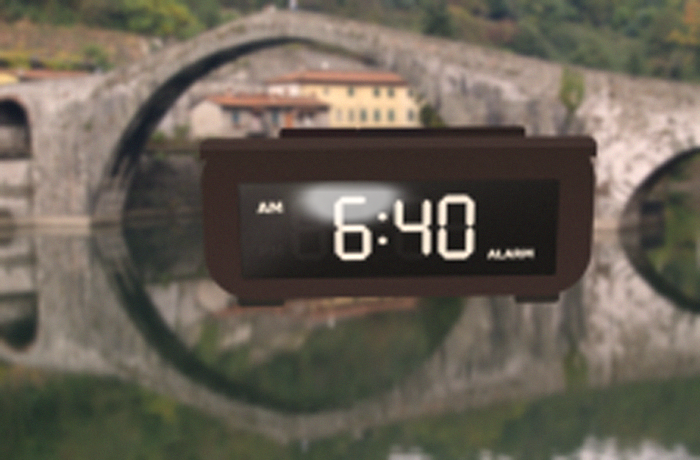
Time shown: 6:40
